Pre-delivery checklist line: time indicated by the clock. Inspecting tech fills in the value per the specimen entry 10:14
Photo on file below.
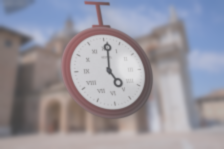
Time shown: 5:01
